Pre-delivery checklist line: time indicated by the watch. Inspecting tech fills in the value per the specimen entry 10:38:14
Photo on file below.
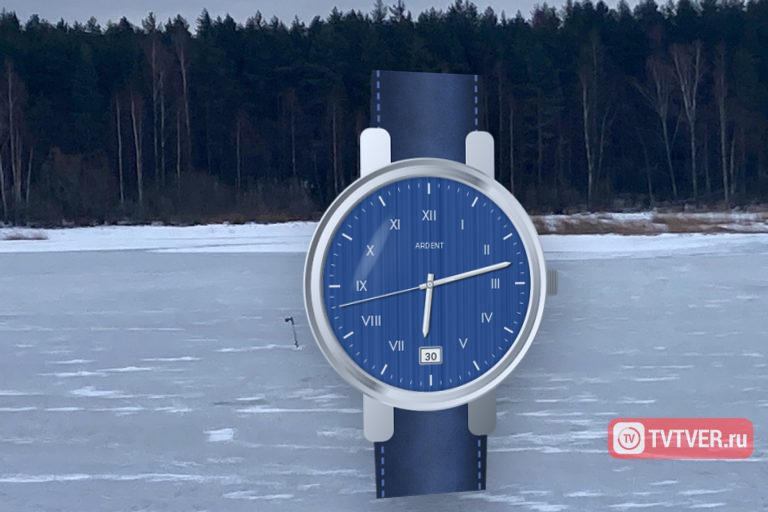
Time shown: 6:12:43
